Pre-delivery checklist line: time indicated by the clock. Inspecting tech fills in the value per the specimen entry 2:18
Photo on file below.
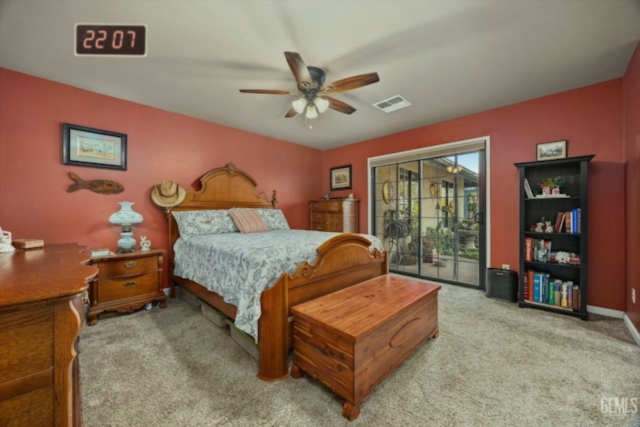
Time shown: 22:07
